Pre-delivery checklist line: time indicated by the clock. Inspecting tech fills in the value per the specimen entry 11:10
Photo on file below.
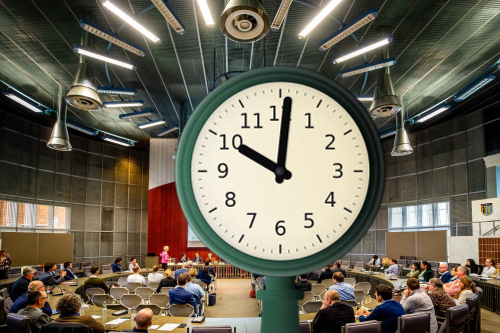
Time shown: 10:01
